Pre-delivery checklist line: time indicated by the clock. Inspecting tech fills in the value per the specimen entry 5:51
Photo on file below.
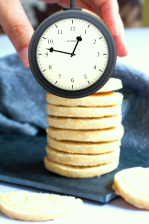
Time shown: 12:47
